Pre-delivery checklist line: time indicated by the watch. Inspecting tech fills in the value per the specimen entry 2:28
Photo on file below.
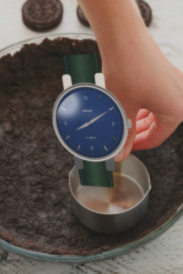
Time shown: 8:10
